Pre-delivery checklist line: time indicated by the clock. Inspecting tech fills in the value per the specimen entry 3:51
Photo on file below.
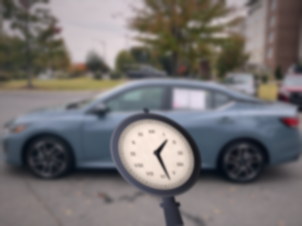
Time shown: 1:28
